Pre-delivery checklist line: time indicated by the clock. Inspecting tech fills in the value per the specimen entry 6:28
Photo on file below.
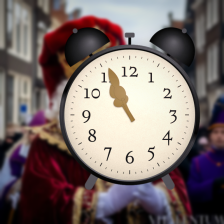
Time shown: 10:56
